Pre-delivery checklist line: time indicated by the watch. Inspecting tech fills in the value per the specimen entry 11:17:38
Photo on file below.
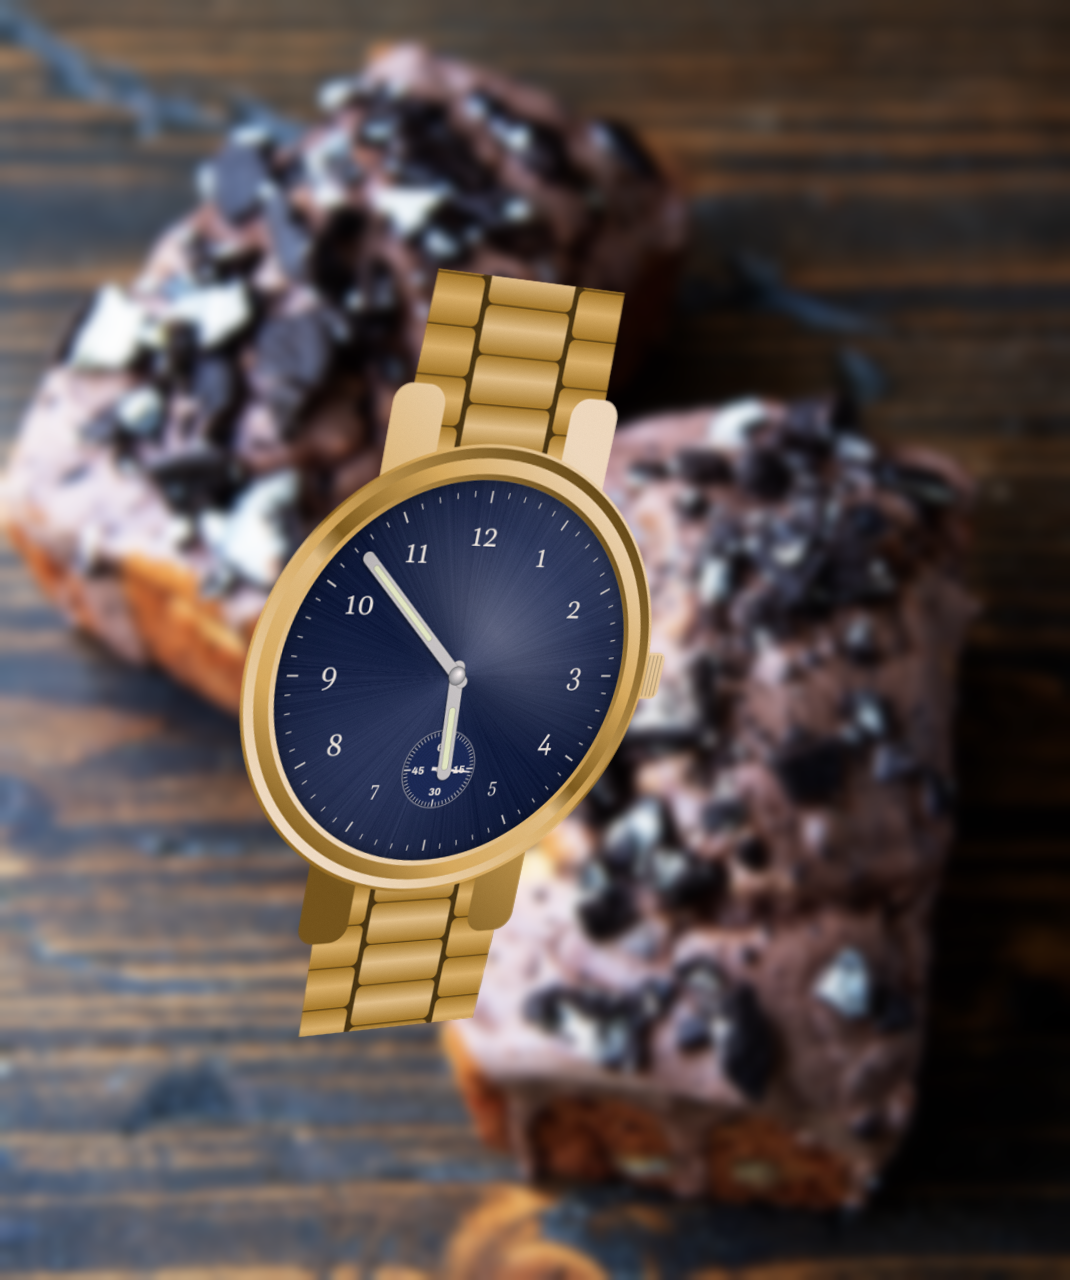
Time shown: 5:52:16
